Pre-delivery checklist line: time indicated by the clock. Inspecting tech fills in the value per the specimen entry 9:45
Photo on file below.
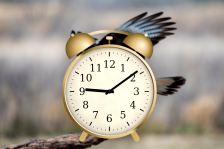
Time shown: 9:09
